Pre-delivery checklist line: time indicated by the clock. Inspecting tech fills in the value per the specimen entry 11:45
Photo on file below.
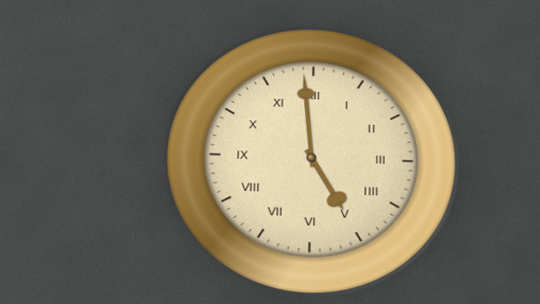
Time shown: 4:59
